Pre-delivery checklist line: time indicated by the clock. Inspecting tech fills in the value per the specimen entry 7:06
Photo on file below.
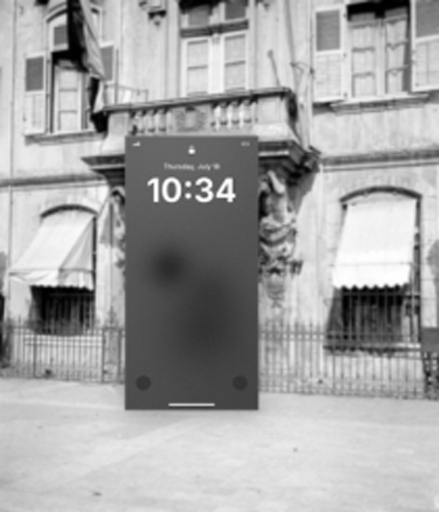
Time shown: 10:34
